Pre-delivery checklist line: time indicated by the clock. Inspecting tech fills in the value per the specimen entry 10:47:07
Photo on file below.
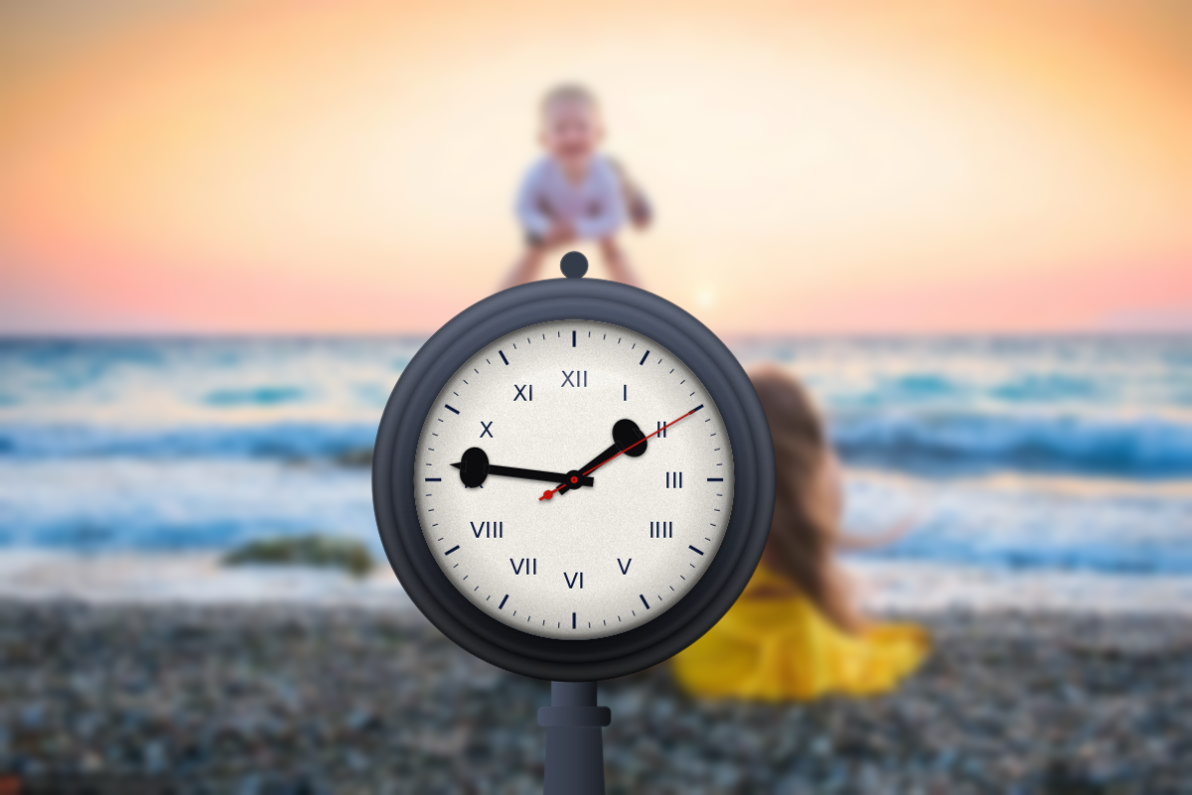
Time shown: 1:46:10
